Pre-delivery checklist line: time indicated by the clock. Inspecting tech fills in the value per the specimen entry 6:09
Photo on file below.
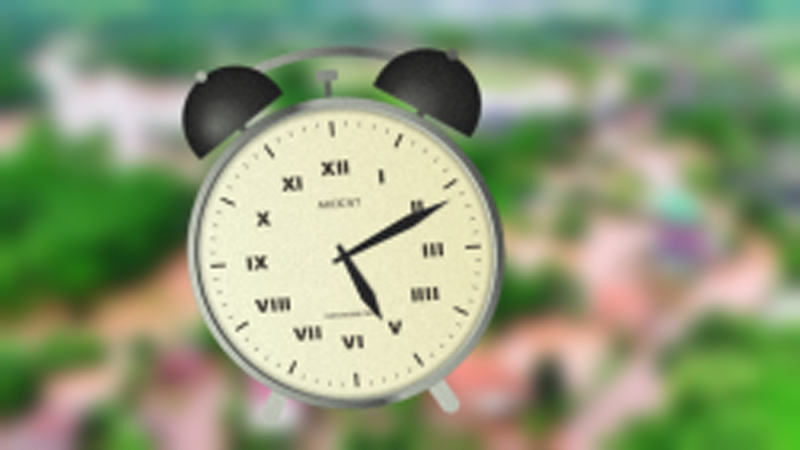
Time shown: 5:11
